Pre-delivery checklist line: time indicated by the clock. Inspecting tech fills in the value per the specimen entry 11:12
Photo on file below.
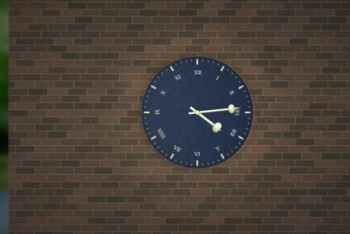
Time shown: 4:14
